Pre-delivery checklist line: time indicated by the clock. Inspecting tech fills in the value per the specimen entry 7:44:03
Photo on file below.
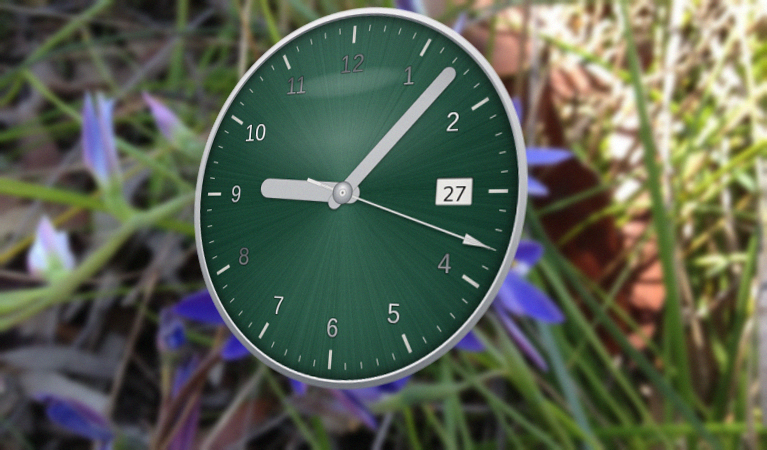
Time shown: 9:07:18
